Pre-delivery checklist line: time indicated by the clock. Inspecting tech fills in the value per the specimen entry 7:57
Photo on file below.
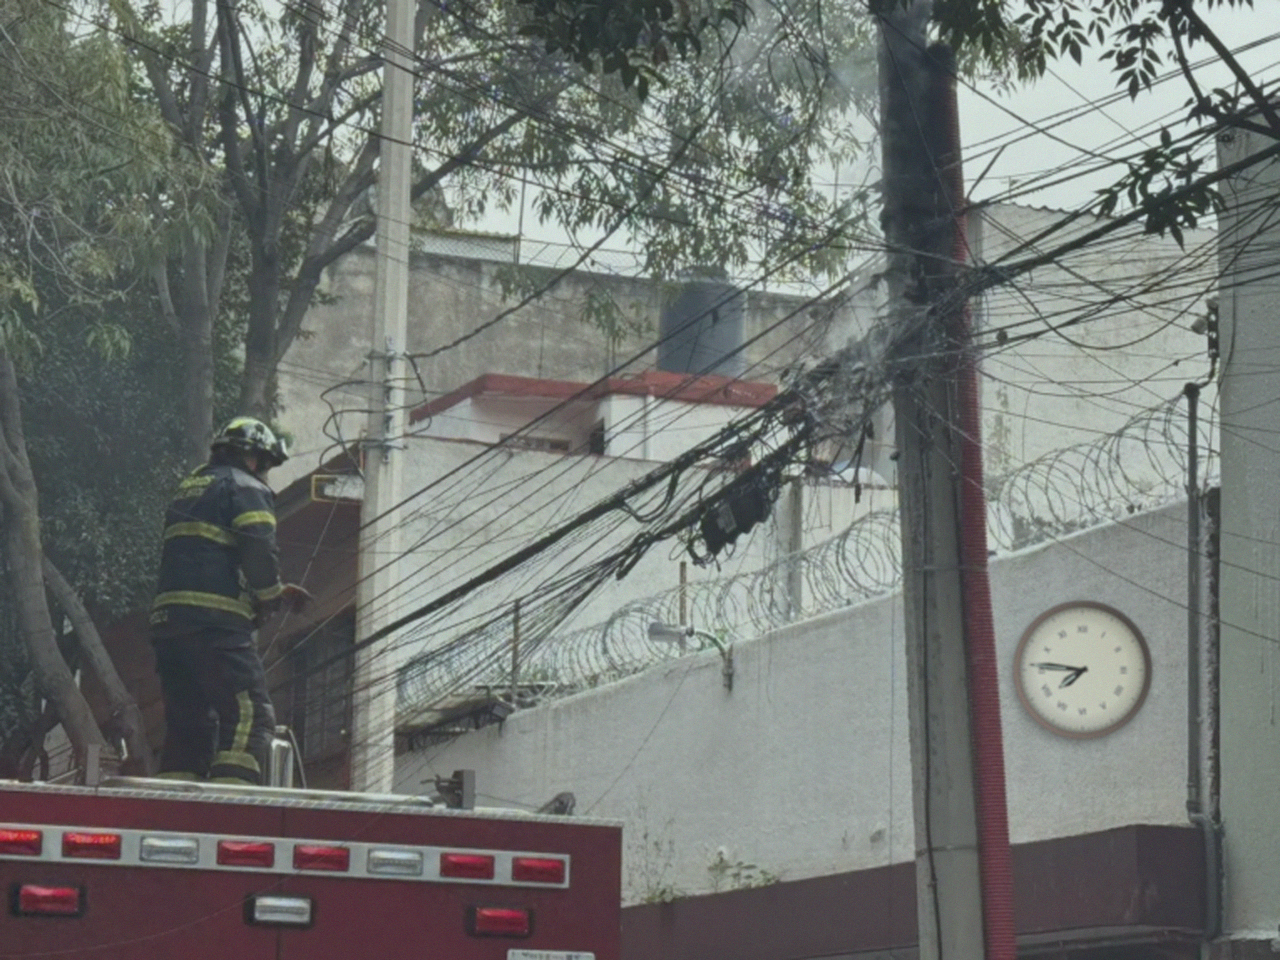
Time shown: 7:46
